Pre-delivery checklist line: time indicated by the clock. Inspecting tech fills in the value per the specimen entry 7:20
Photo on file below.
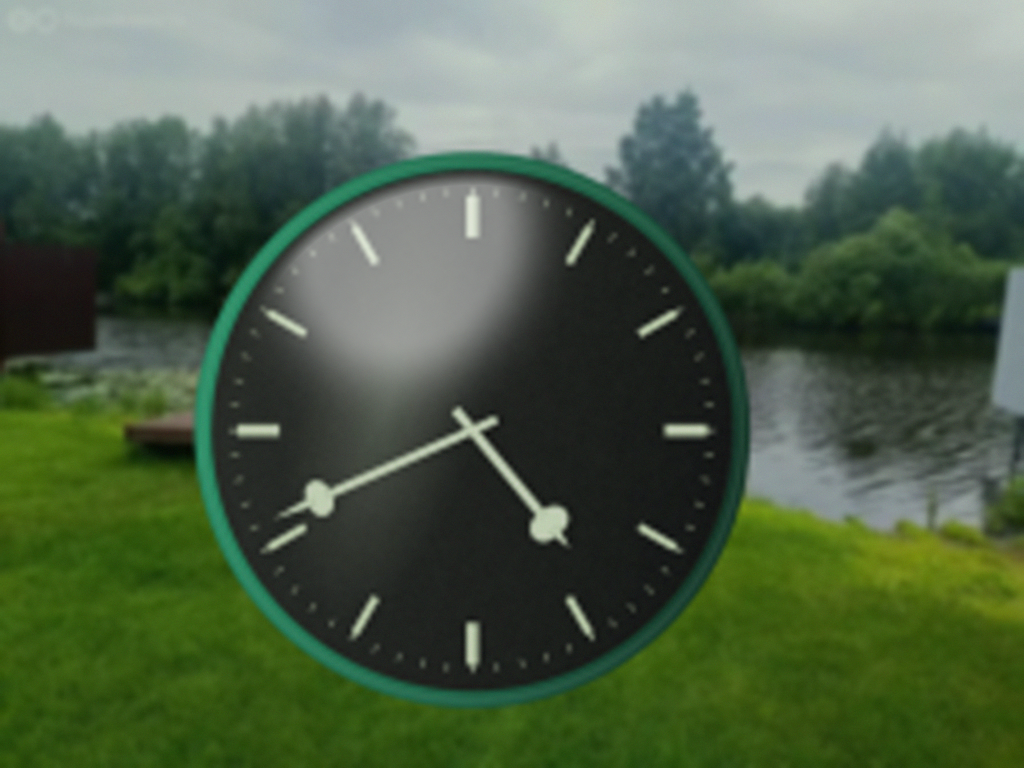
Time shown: 4:41
